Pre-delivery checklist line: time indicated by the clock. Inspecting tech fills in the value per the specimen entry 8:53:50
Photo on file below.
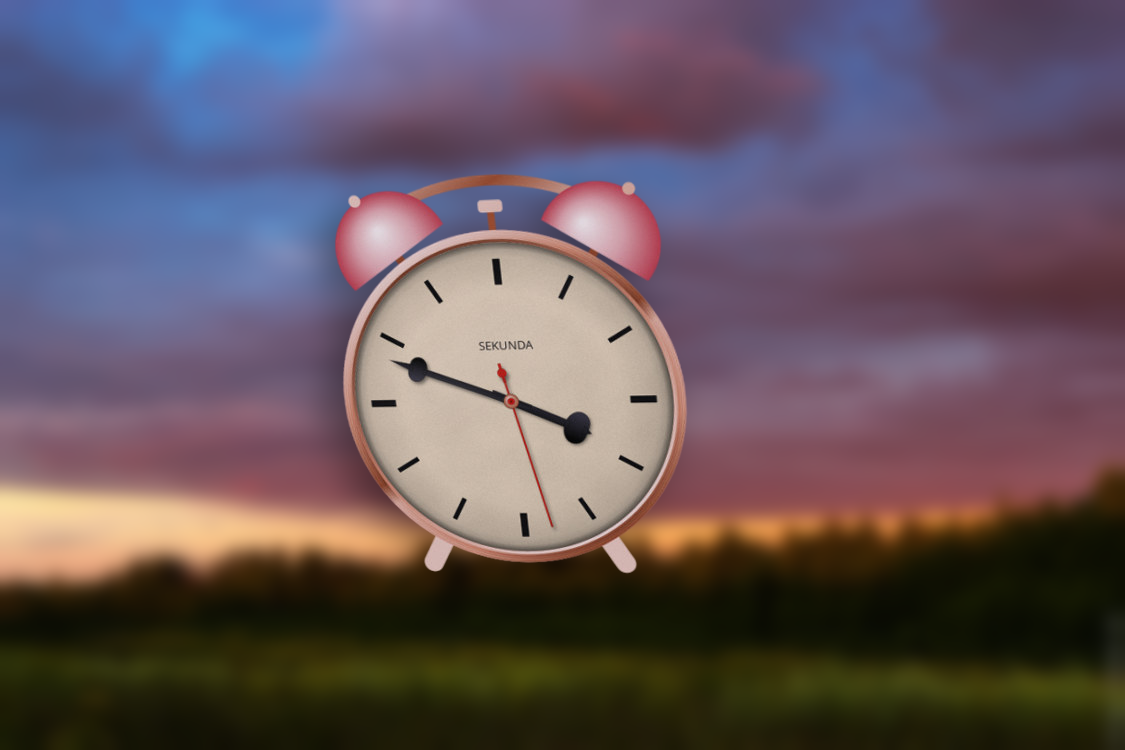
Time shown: 3:48:28
